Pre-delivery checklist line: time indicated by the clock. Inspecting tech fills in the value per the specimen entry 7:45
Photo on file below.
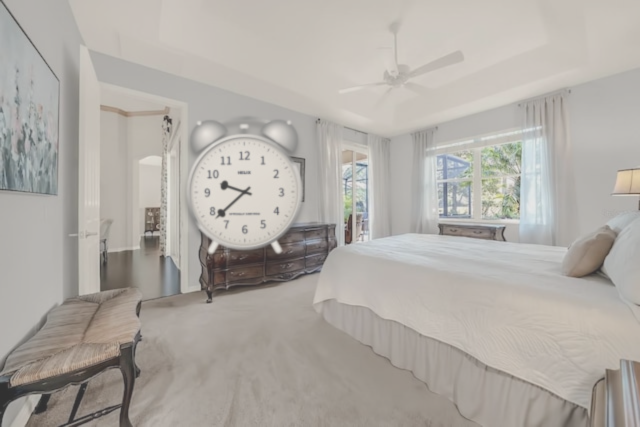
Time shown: 9:38
